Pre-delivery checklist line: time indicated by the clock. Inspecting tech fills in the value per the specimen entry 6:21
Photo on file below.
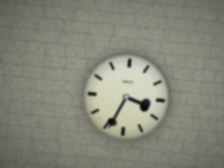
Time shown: 3:34
